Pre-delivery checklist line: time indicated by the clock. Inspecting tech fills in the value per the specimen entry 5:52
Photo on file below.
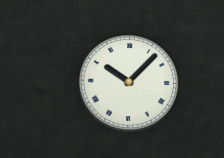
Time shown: 10:07
